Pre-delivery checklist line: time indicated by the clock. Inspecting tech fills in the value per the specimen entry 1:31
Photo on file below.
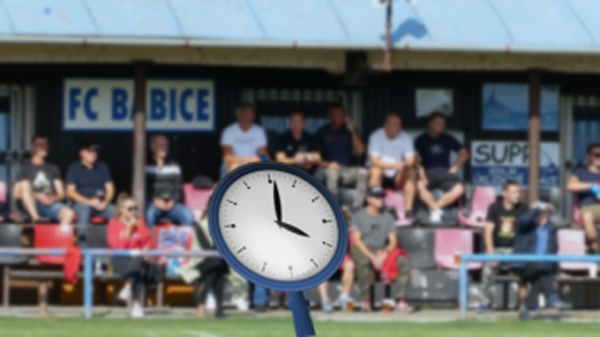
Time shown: 4:01
